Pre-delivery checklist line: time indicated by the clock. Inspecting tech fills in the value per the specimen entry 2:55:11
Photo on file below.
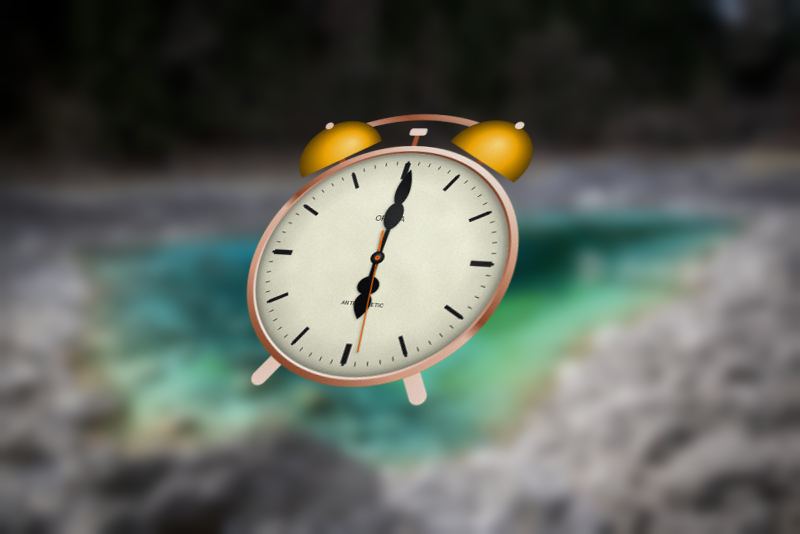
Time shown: 6:00:29
